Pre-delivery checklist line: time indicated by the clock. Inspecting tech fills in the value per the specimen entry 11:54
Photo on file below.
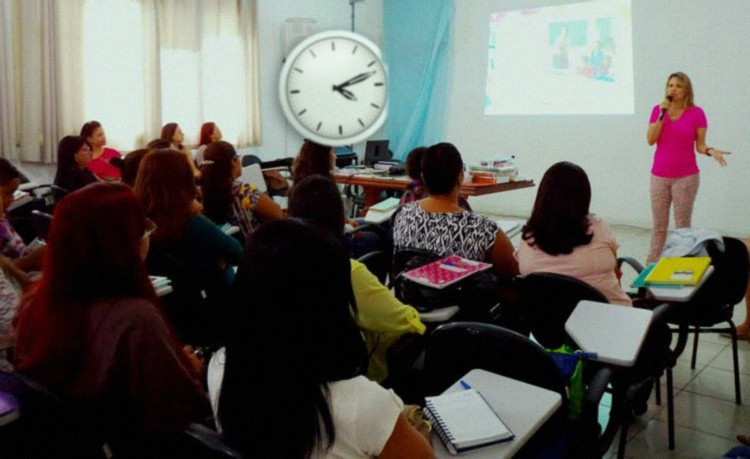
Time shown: 4:12
